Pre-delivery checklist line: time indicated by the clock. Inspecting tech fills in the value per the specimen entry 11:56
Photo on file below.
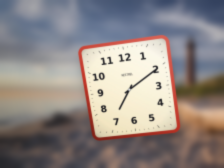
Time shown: 7:10
